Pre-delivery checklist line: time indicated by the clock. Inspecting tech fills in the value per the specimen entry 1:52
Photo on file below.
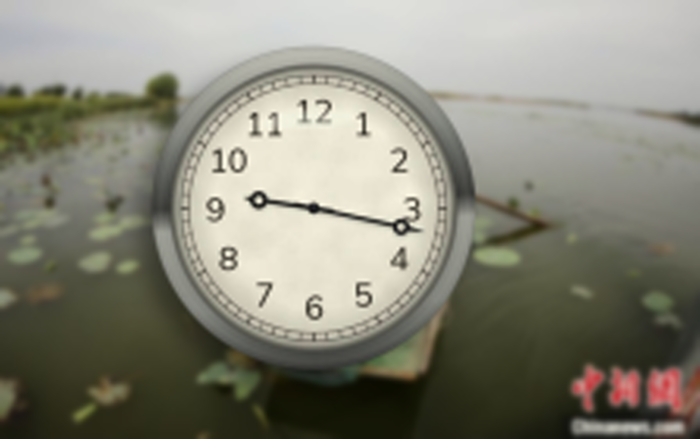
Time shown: 9:17
